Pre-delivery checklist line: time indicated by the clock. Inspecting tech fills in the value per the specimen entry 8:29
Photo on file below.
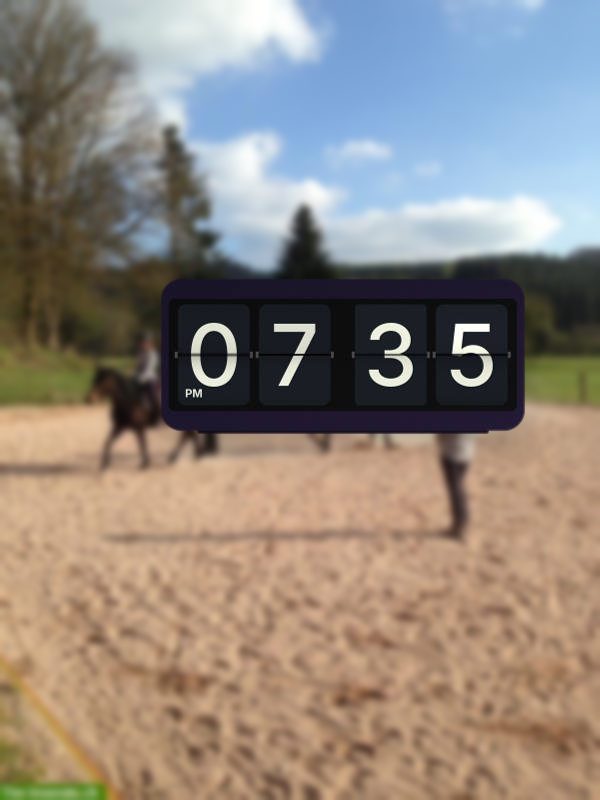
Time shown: 7:35
